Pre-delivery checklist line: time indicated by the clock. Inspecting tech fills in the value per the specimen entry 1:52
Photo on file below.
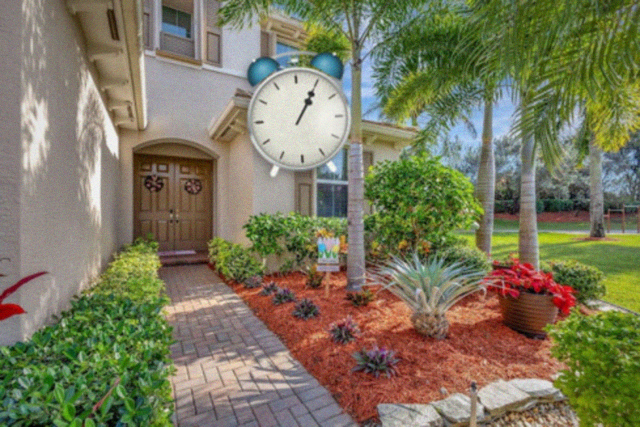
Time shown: 1:05
